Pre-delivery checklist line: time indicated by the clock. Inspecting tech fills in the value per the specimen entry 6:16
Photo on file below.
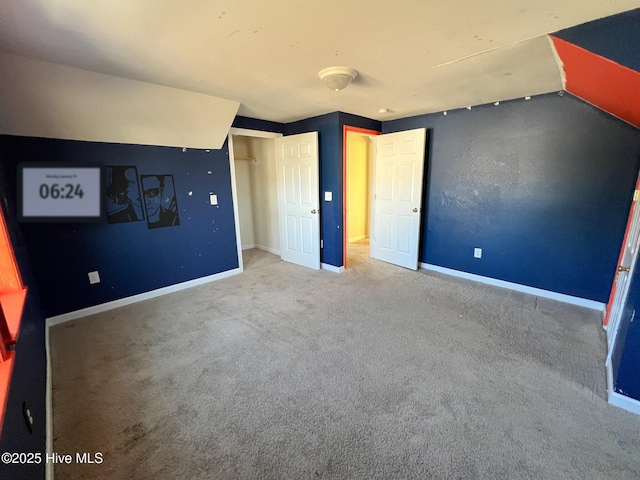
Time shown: 6:24
